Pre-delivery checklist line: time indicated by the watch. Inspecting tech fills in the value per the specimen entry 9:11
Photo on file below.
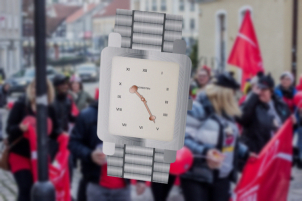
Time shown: 10:25
